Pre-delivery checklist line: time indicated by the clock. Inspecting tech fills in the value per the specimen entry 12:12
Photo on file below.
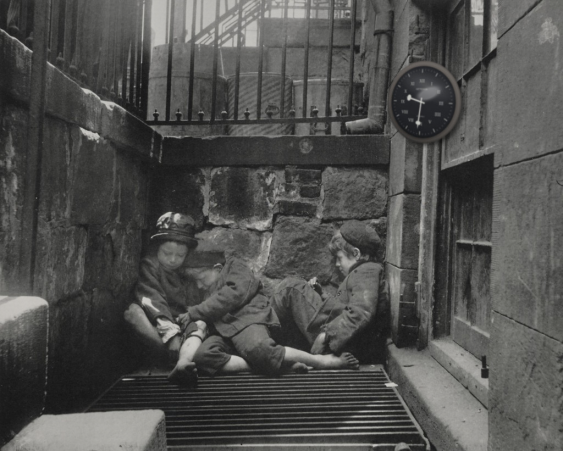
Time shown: 9:31
